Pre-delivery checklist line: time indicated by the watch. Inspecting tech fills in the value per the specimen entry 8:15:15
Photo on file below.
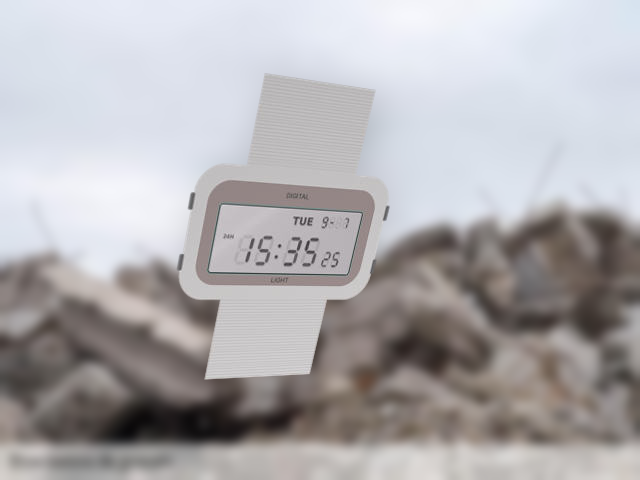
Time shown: 15:35:25
